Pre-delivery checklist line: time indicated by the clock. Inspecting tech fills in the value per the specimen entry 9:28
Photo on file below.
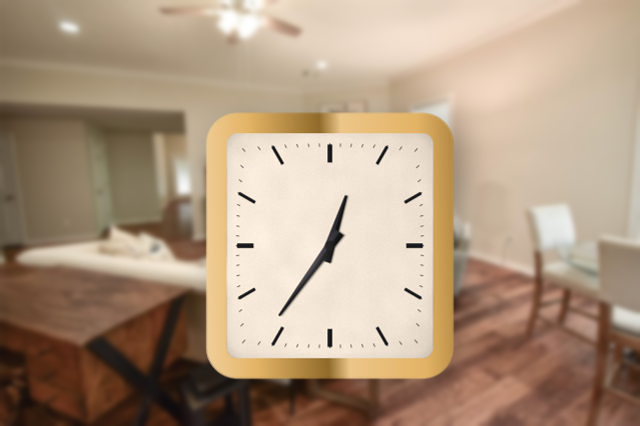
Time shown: 12:36
